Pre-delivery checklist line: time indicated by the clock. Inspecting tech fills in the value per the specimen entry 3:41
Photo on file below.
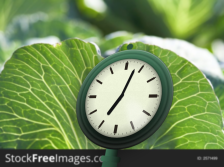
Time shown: 7:03
